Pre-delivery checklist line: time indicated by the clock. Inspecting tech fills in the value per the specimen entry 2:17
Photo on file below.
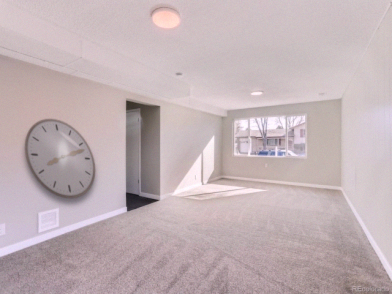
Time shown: 8:12
